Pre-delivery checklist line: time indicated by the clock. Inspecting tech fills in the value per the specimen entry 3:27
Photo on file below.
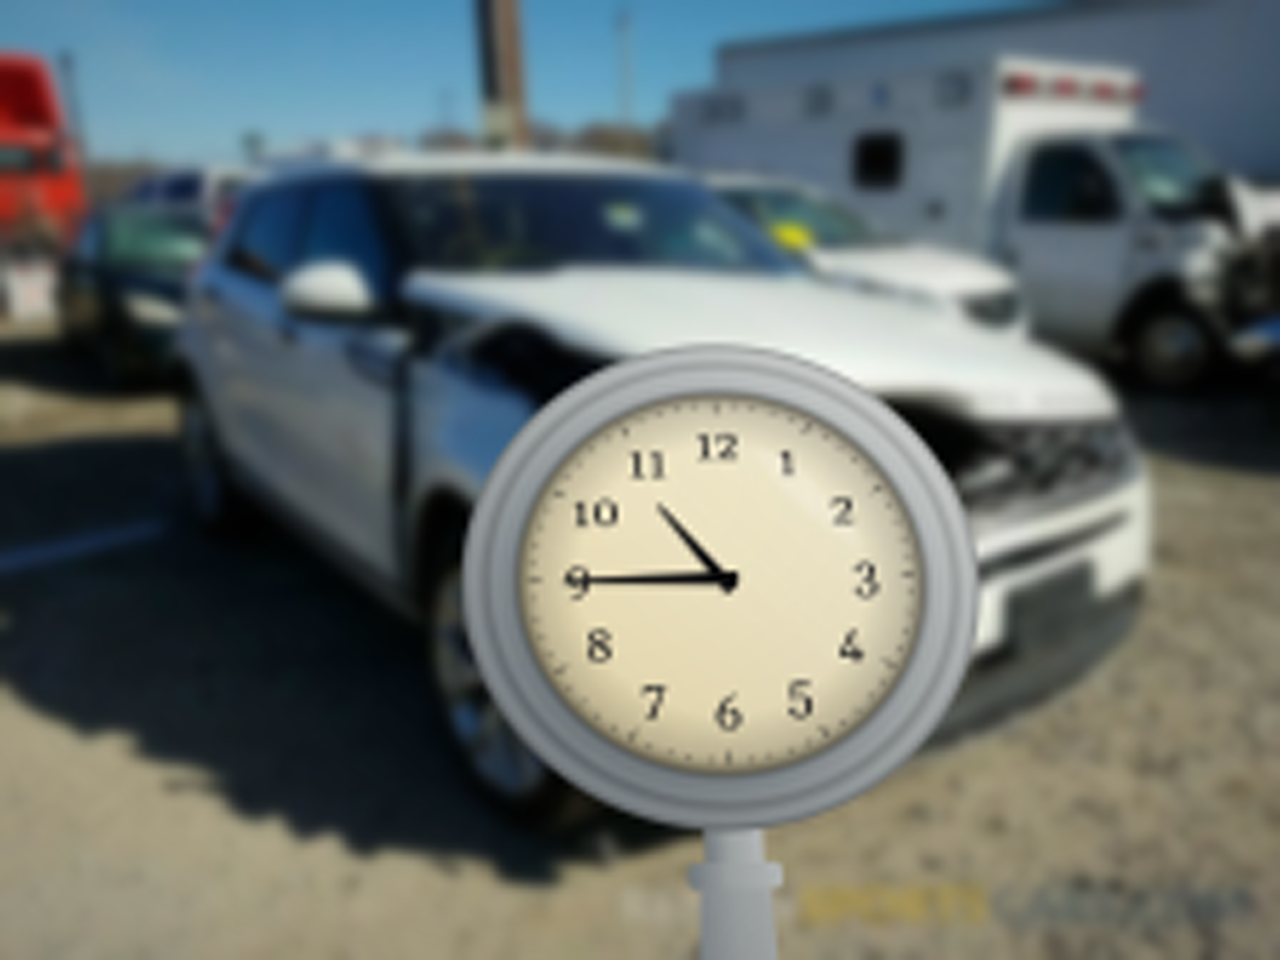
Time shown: 10:45
